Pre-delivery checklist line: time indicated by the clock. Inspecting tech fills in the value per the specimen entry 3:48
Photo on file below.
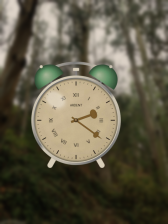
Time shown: 2:21
